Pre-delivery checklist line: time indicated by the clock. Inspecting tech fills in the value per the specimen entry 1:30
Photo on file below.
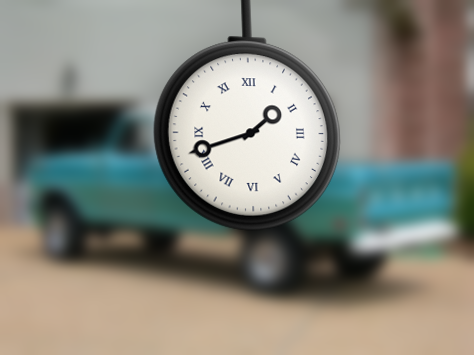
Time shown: 1:42
